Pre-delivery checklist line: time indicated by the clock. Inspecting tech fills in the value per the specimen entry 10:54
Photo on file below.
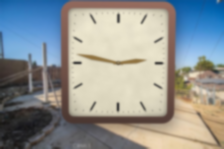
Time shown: 2:47
